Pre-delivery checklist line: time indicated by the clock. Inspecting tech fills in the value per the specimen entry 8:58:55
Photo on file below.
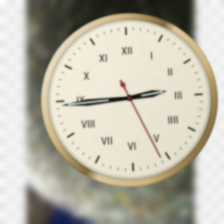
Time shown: 2:44:26
